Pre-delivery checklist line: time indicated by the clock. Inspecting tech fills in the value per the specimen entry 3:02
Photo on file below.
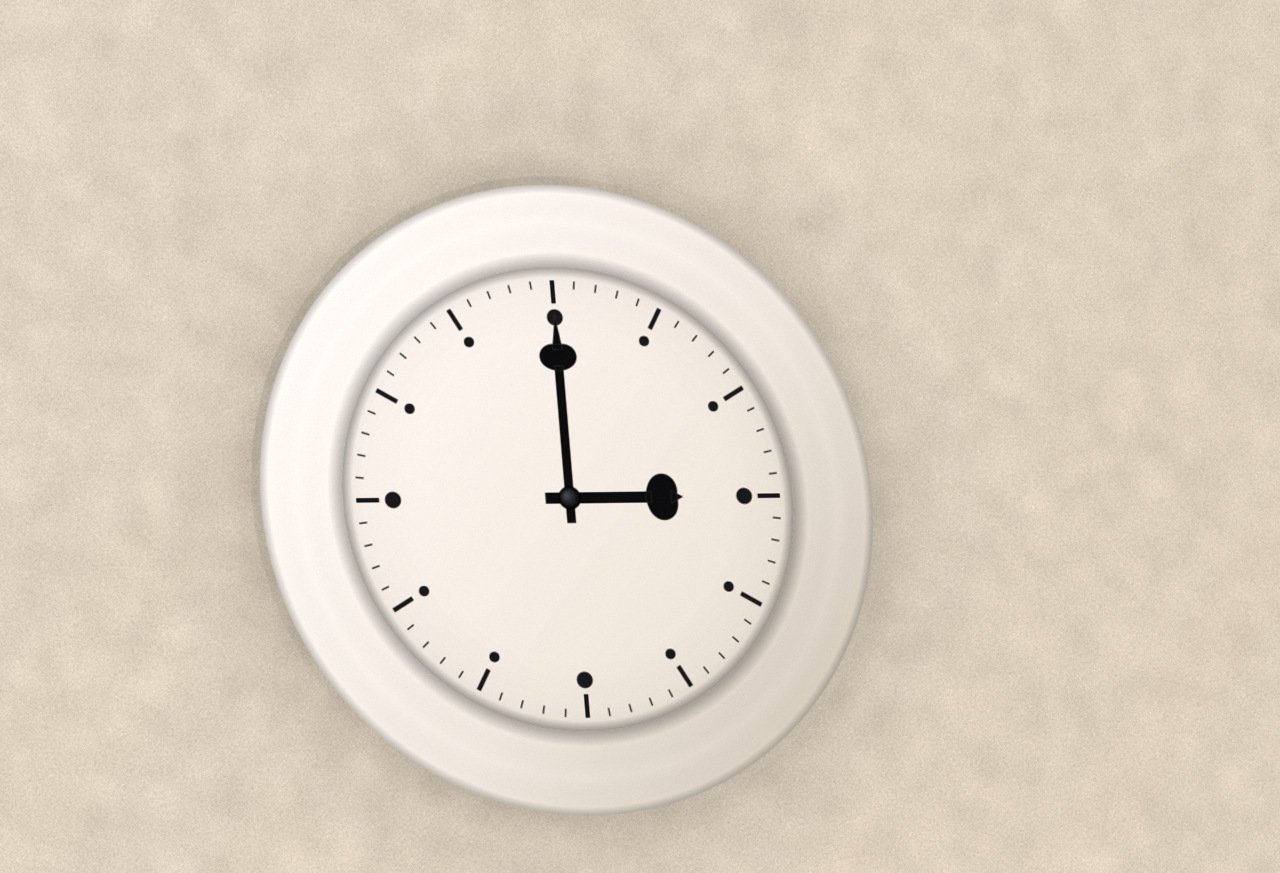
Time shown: 3:00
